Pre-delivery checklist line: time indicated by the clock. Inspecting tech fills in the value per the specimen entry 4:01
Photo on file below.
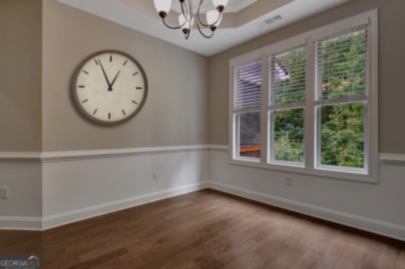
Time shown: 12:56
